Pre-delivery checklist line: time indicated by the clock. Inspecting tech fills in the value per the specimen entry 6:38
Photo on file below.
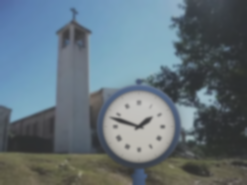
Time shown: 1:48
